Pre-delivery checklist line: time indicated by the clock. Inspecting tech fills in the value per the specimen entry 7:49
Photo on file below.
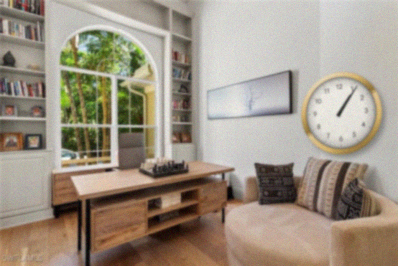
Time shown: 1:06
